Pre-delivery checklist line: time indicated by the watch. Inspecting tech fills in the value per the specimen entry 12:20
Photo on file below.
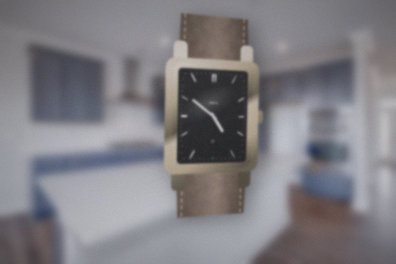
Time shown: 4:51
